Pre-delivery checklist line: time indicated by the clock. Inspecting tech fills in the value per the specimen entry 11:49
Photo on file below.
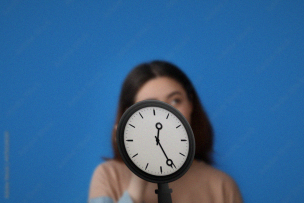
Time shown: 12:26
